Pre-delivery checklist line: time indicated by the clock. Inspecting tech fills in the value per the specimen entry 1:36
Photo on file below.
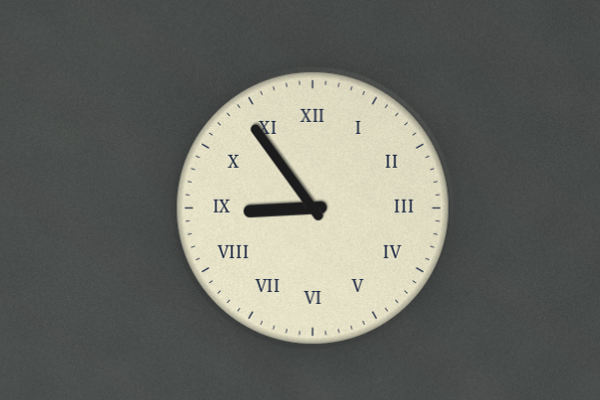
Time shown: 8:54
